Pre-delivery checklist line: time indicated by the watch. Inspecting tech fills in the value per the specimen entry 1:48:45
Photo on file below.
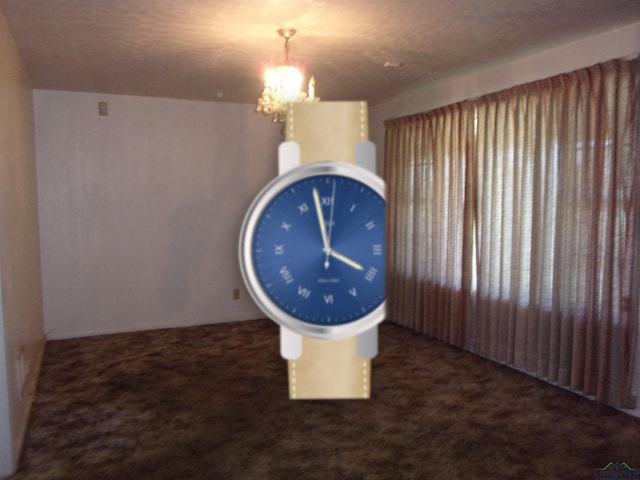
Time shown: 3:58:01
